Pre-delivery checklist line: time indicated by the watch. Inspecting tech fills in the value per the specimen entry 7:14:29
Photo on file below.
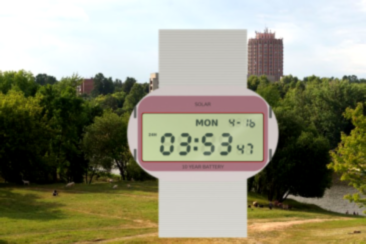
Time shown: 3:53:47
